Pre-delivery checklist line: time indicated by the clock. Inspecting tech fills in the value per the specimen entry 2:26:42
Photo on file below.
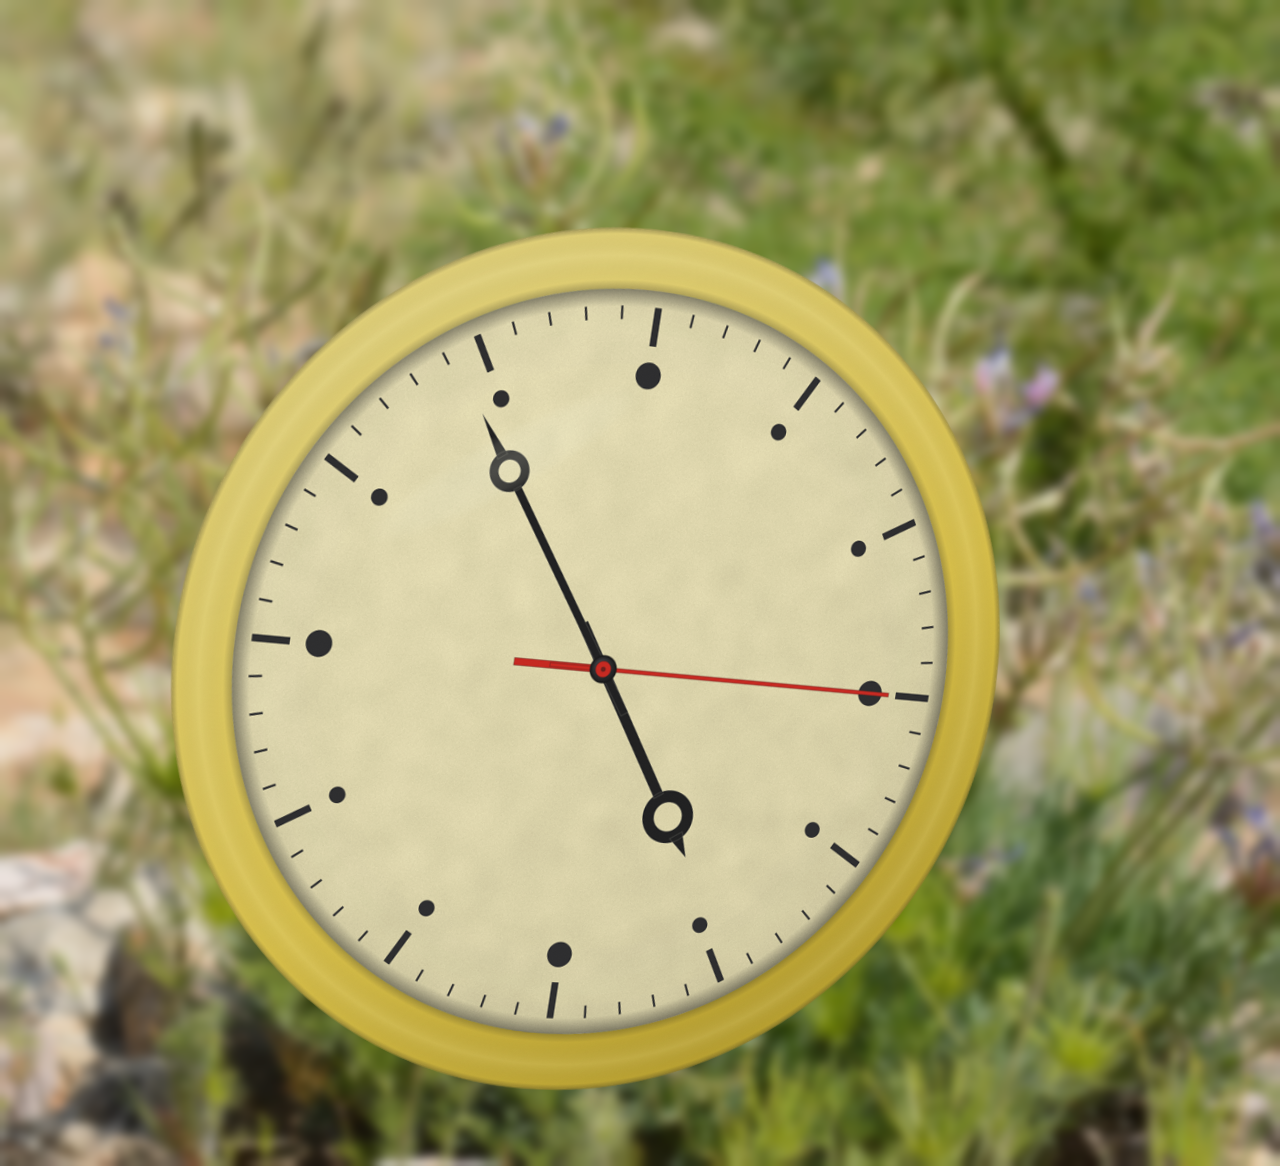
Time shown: 4:54:15
